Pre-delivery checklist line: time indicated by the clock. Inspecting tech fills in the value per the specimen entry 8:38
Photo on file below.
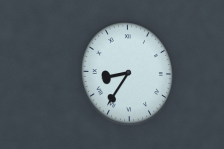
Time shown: 8:36
